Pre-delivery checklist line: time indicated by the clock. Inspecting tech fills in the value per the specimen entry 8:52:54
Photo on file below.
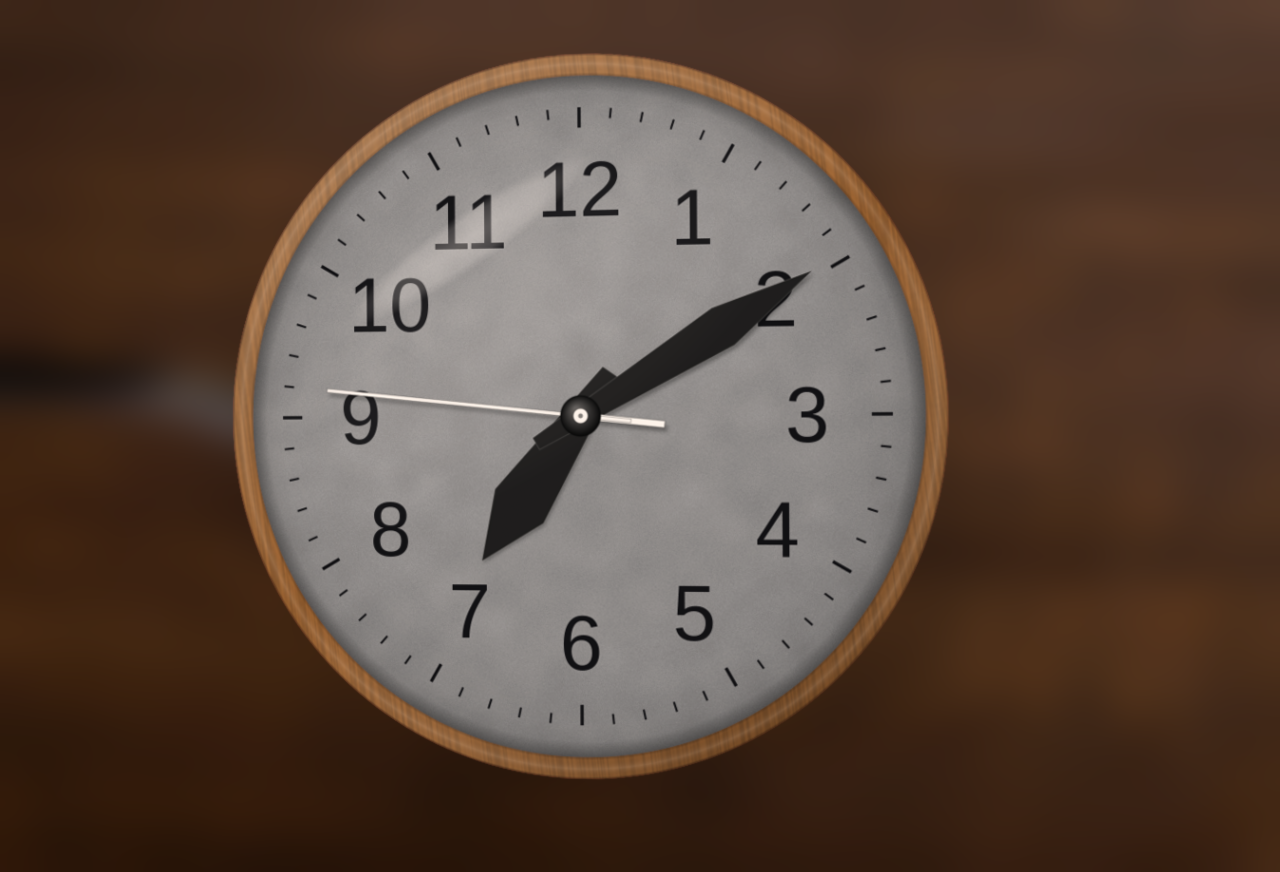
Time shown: 7:09:46
